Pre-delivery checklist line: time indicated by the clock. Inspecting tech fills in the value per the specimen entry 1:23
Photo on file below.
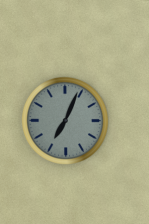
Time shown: 7:04
